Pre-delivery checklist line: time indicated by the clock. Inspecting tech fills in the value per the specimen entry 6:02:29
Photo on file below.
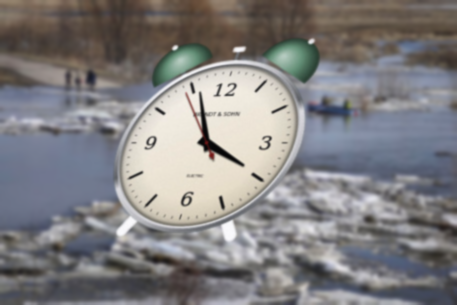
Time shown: 3:55:54
